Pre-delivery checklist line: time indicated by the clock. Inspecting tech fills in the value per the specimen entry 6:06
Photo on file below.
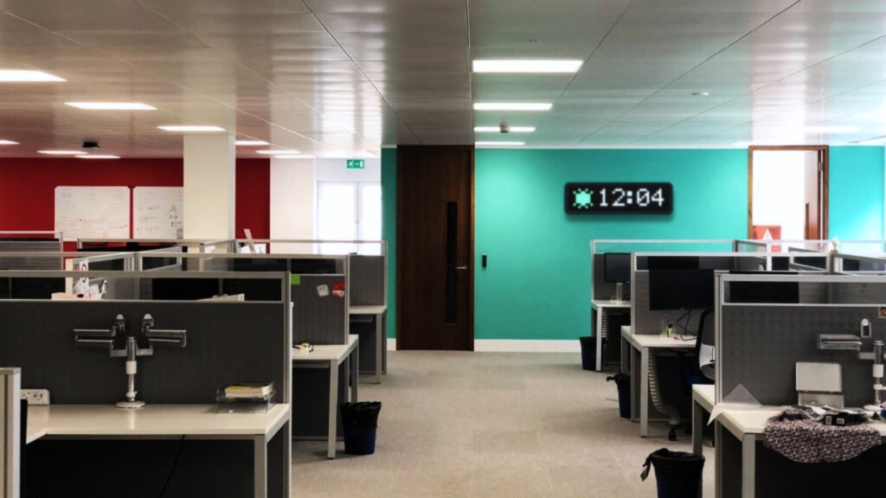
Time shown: 12:04
